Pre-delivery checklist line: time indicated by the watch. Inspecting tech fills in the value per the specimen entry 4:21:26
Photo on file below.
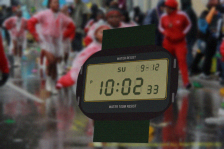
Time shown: 10:02:33
